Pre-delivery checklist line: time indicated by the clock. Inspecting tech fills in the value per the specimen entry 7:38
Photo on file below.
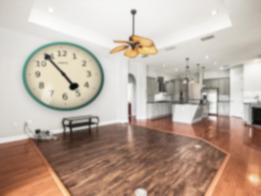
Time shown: 4:54
